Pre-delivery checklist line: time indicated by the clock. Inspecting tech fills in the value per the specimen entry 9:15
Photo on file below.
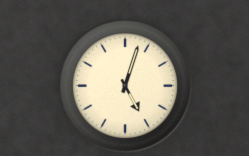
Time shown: 5:03
